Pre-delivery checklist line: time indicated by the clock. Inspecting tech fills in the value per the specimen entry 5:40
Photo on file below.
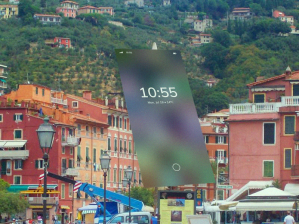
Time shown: 10:55
